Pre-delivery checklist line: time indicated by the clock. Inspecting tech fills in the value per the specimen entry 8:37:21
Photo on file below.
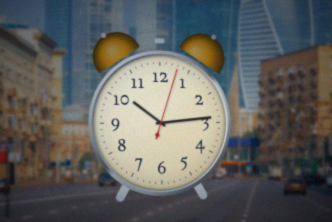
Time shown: 10:14:03
